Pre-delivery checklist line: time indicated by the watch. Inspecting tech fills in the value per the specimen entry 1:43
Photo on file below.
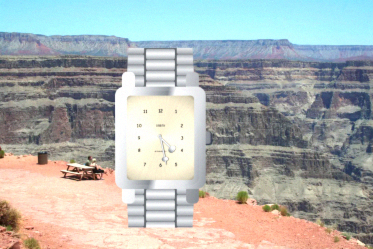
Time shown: 4:28
